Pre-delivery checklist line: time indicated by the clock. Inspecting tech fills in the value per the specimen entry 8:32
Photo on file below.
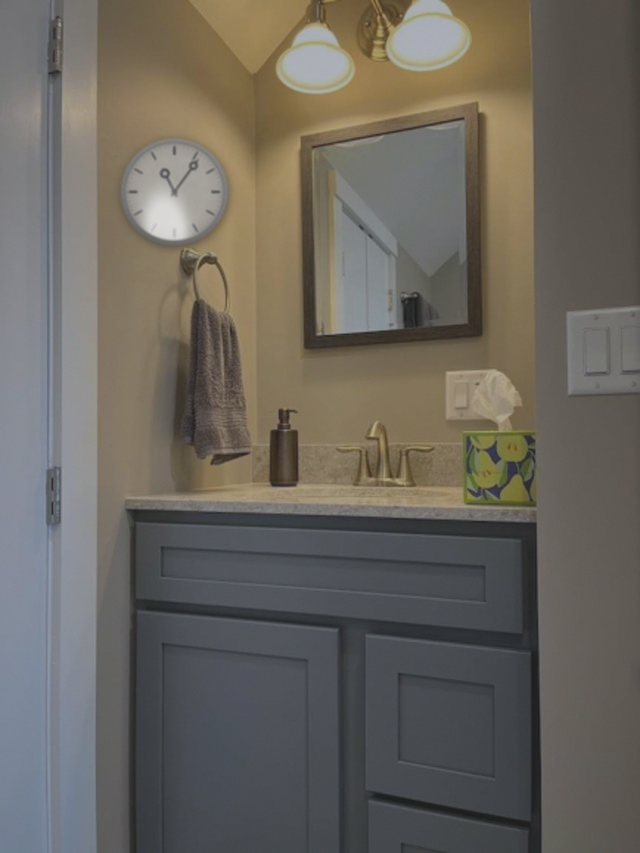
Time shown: 11:06
